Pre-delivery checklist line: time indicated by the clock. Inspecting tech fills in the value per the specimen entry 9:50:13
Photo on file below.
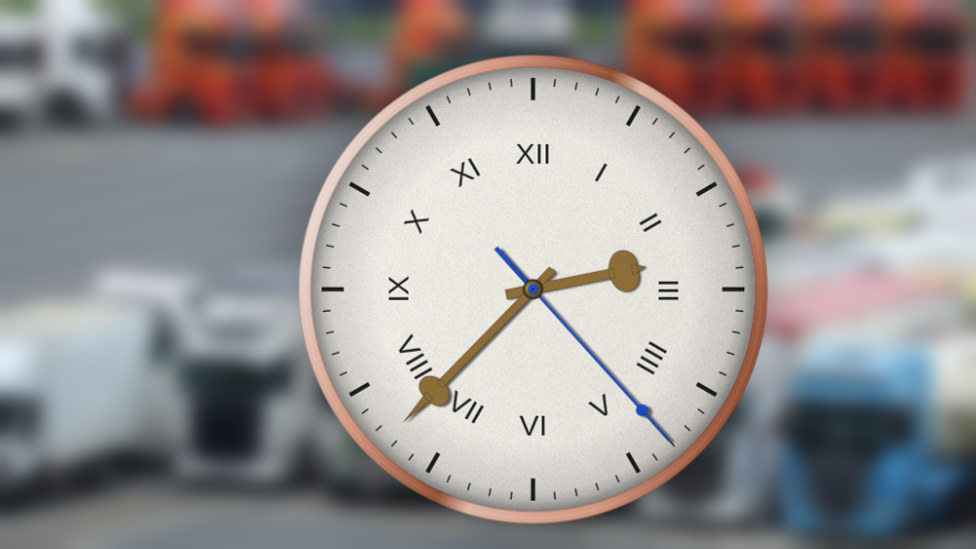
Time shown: 2:37:23
